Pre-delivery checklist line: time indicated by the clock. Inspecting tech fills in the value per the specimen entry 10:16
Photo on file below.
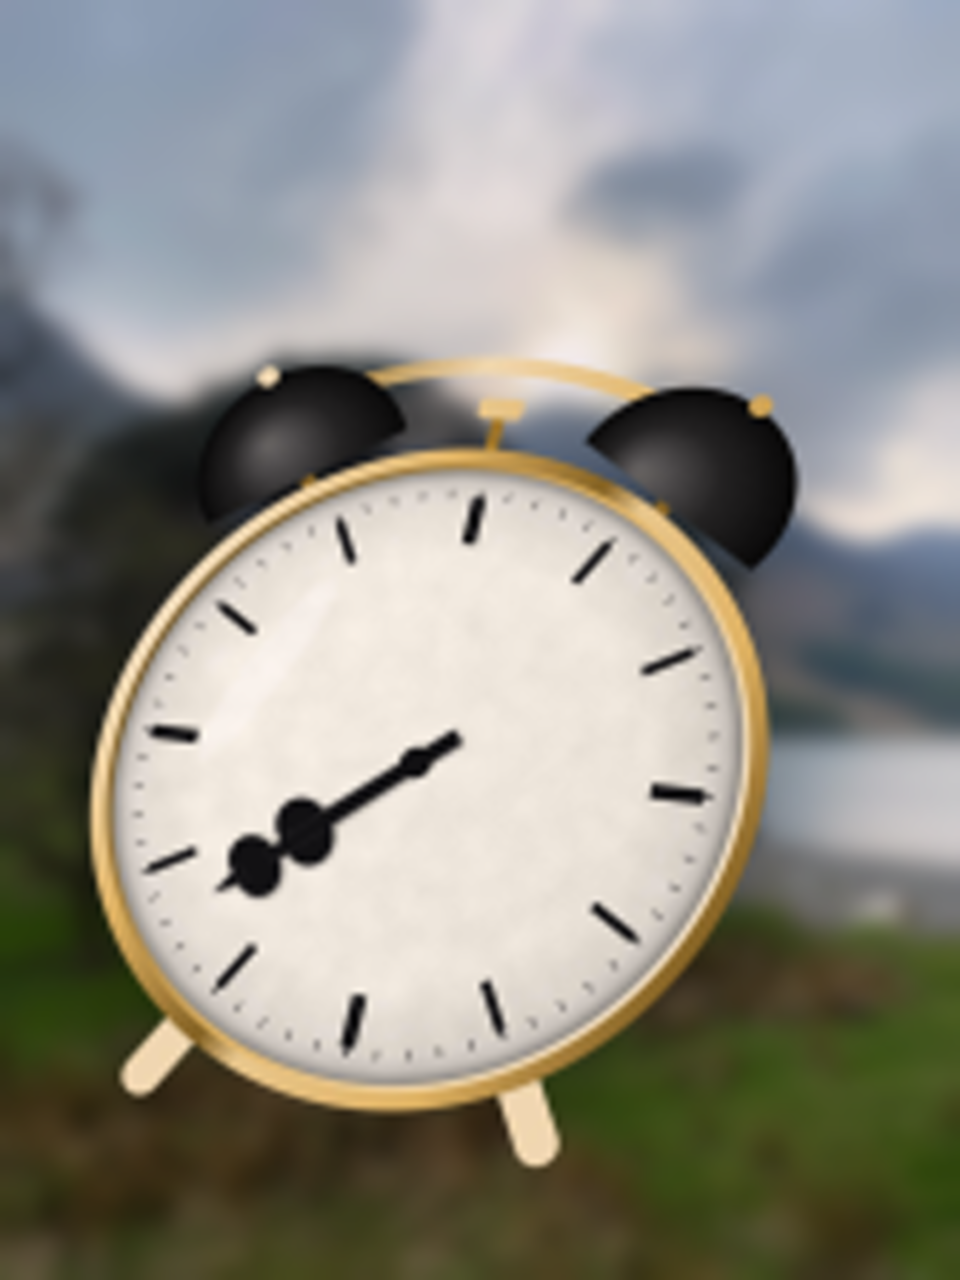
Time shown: 7:38
